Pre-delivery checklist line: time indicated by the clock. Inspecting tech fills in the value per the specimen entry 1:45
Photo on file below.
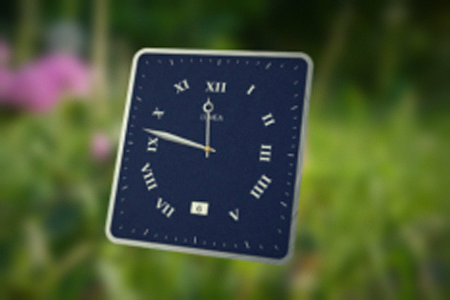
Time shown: 11:47
